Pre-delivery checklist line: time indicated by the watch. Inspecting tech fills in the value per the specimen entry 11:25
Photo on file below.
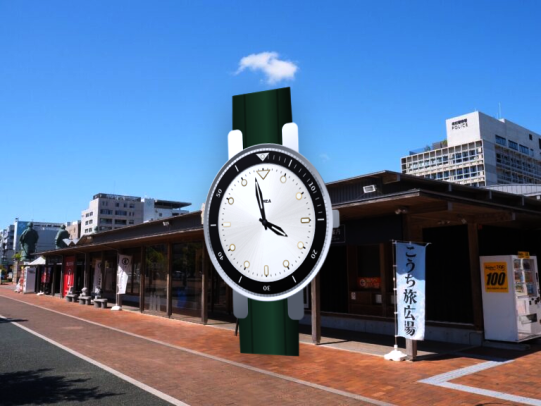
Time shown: 3:58
